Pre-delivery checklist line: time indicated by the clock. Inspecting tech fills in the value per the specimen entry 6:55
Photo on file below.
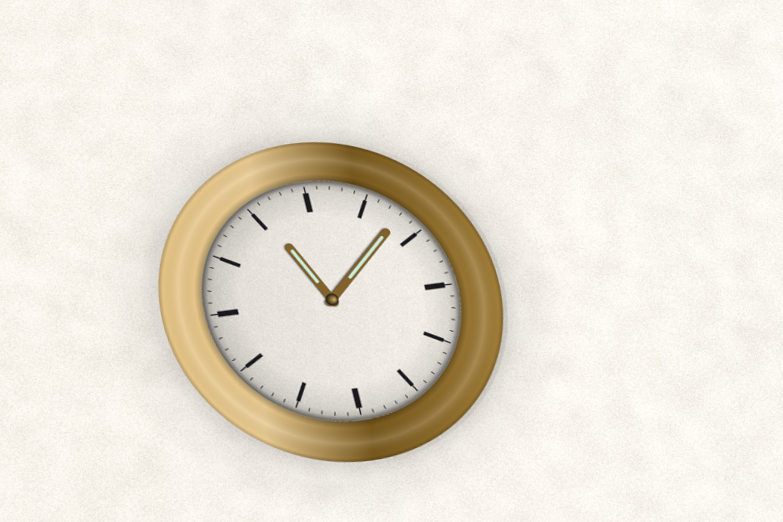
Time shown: 11:08
